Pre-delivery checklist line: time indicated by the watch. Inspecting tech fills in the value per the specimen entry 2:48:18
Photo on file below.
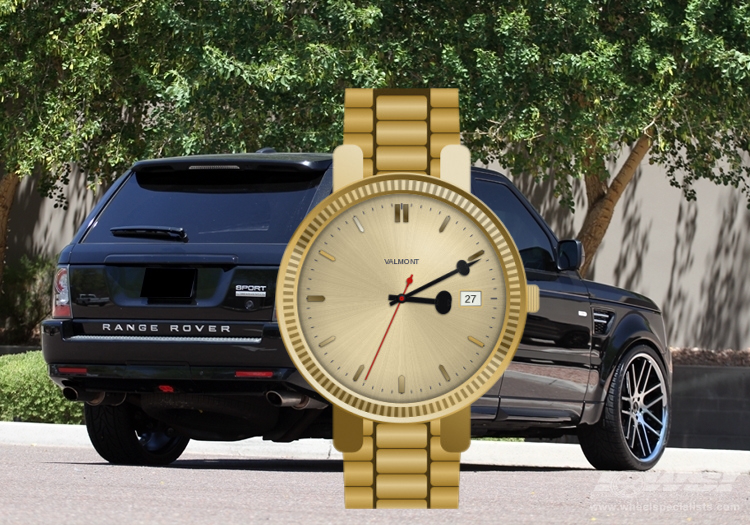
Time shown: 3:10:34
